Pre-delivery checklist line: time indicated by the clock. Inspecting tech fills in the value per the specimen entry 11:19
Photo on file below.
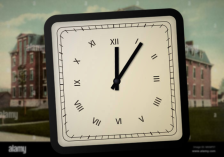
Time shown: 12:06
